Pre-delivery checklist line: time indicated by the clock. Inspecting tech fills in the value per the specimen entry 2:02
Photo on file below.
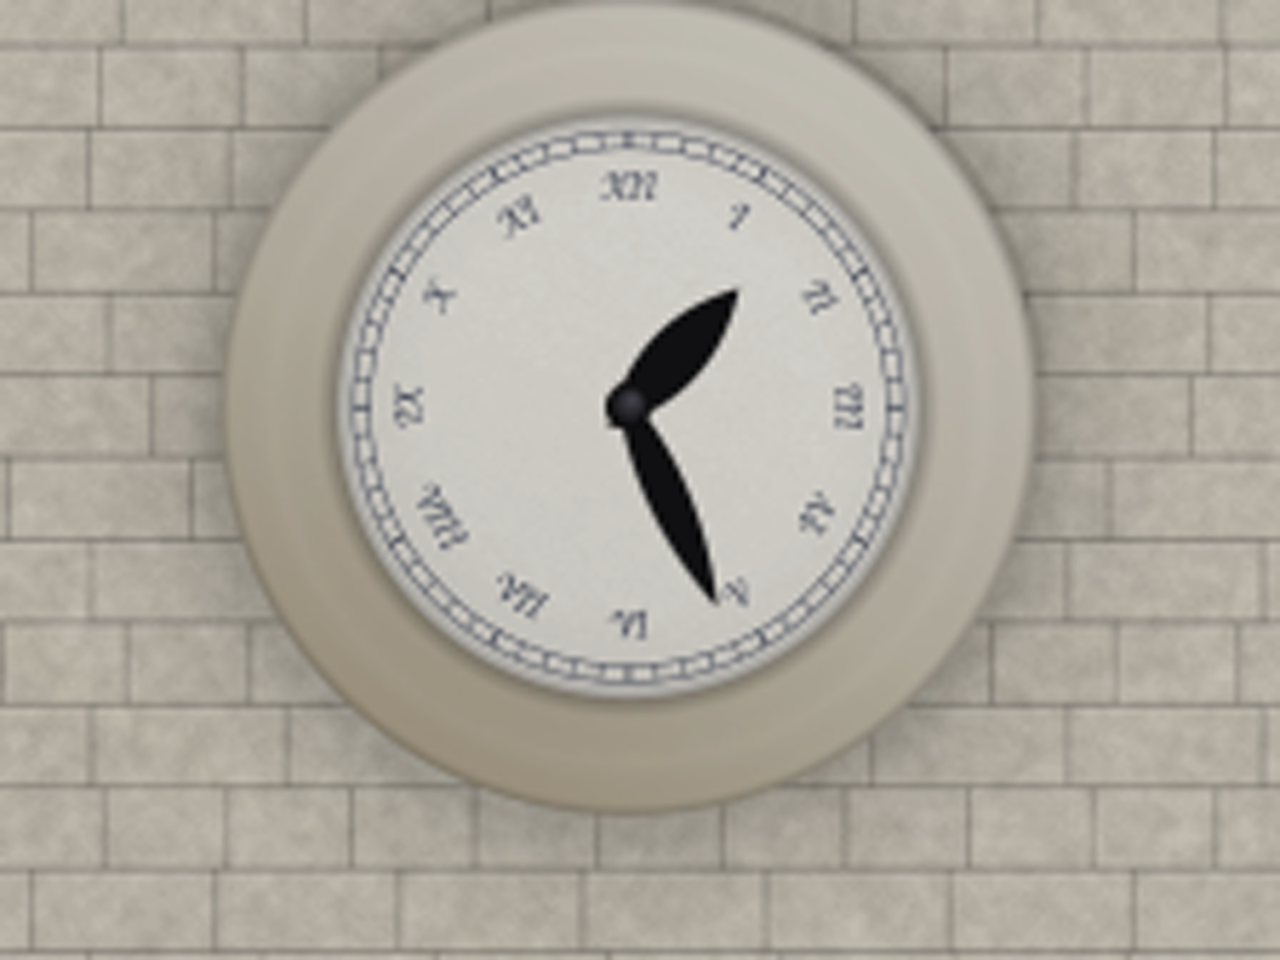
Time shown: 1:26
